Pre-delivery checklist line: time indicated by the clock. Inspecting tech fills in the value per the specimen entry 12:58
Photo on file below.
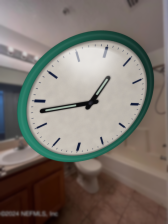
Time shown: 12:43
